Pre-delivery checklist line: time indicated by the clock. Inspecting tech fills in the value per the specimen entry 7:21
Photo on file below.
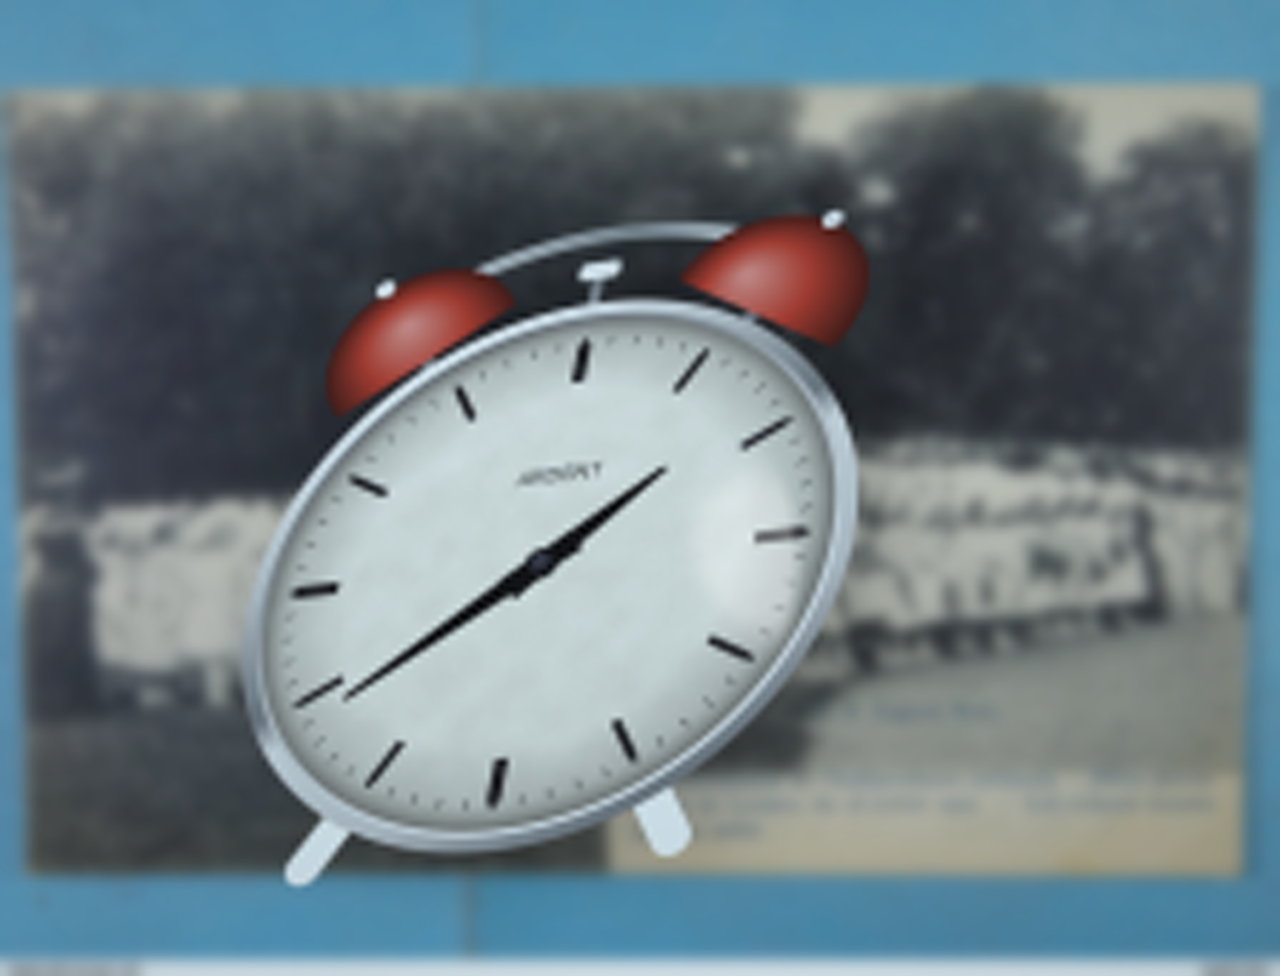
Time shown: 1:39
